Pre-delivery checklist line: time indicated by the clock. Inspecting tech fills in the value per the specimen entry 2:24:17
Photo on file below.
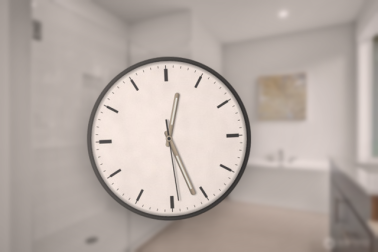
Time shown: 12:26:29
